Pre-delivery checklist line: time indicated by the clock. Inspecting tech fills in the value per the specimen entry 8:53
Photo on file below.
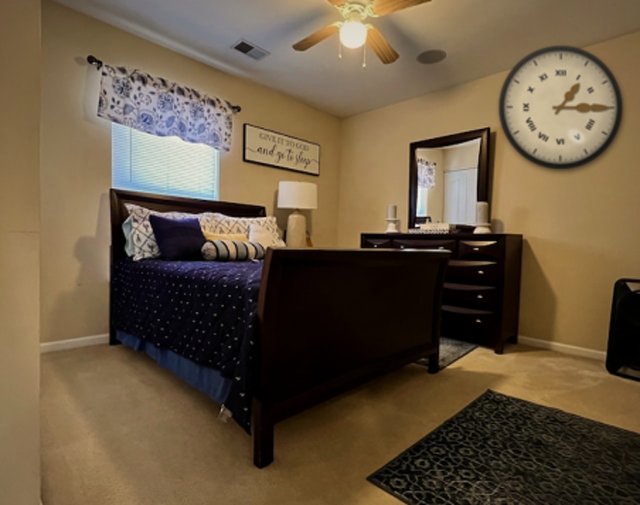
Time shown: 1:15
